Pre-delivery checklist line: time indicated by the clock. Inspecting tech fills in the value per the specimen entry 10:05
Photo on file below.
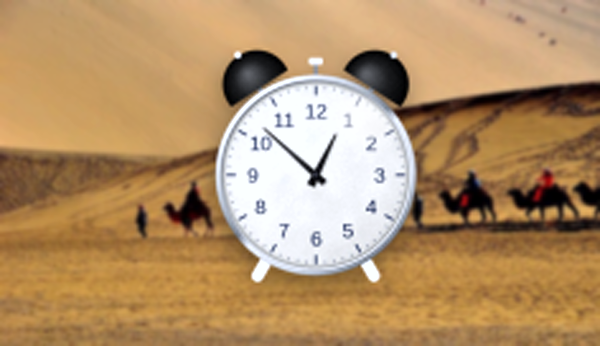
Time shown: 12:52
